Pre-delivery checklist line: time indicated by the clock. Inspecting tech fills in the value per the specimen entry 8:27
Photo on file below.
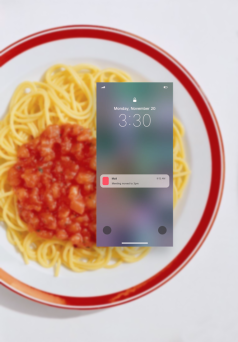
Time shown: 3:30
